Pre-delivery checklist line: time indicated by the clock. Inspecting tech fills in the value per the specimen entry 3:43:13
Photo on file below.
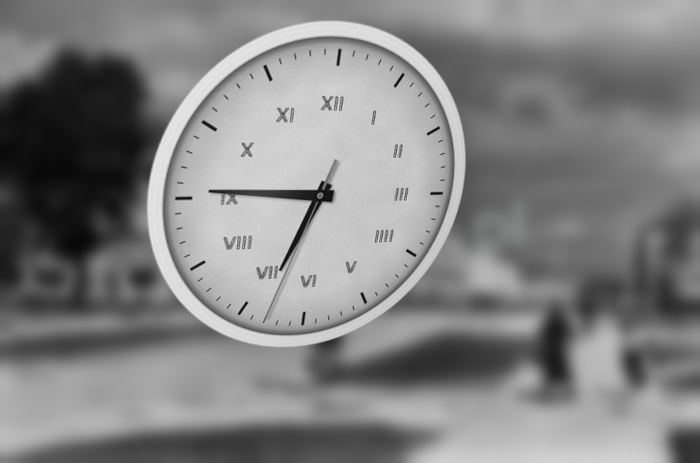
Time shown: 6:45:33
